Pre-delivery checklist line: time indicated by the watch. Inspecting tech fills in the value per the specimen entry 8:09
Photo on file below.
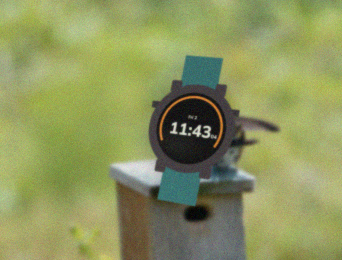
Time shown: 11:43
